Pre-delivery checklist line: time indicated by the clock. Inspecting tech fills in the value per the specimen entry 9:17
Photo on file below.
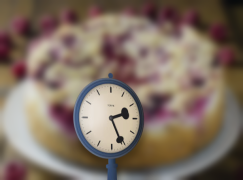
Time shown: 2:26
